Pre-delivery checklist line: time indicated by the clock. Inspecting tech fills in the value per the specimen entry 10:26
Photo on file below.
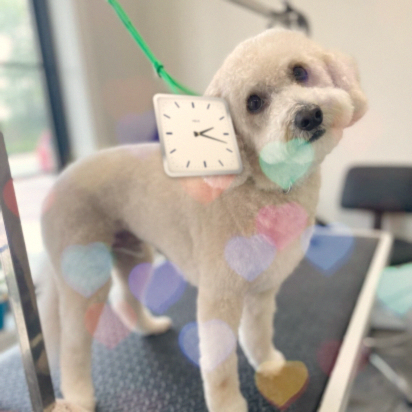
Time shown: 2:18
